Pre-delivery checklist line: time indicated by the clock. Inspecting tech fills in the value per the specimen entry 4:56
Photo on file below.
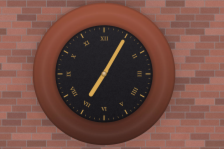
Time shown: 7:05
